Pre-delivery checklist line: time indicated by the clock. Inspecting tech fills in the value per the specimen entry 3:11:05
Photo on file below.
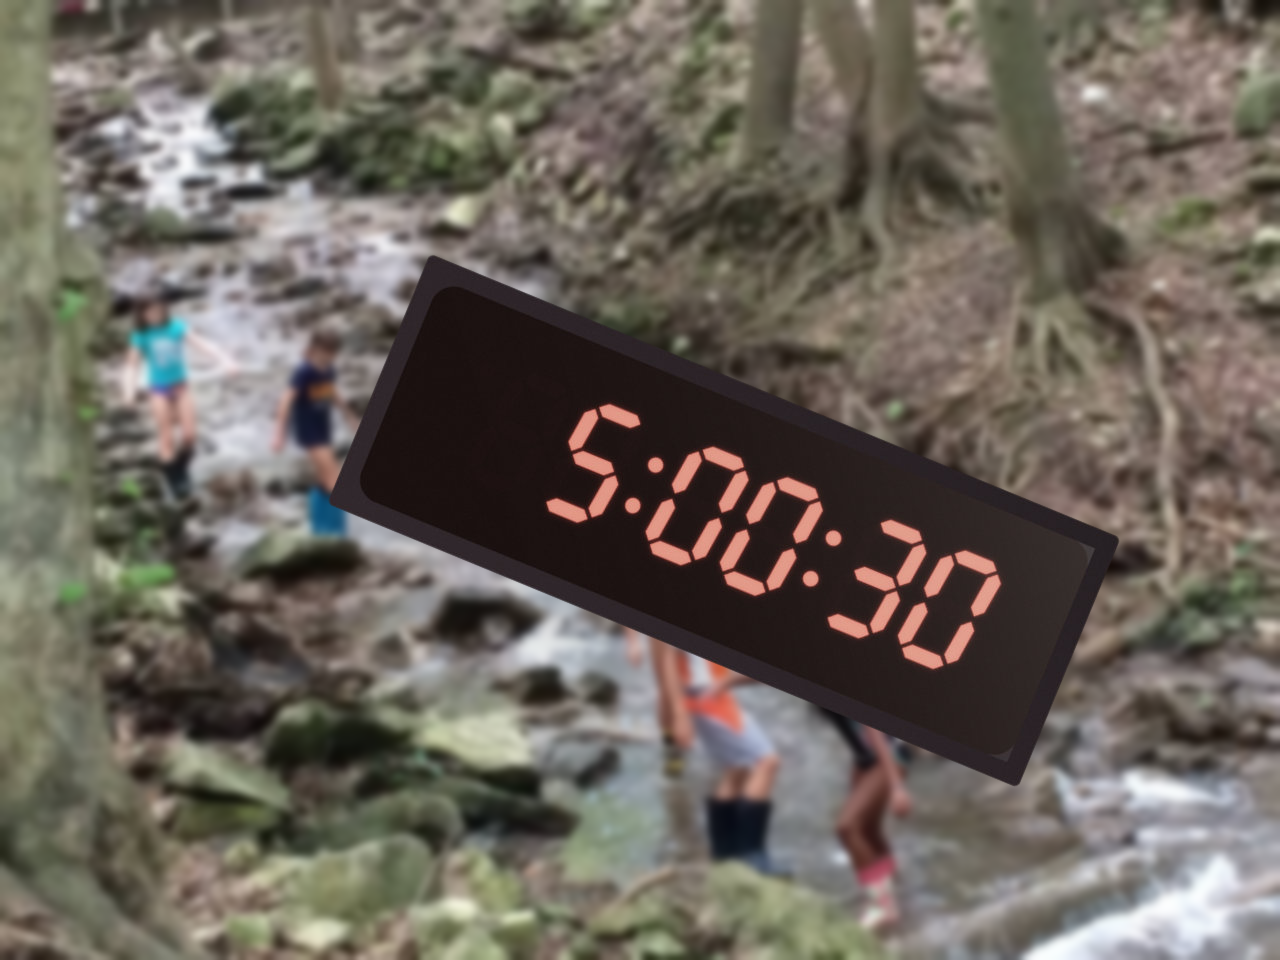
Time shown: 5:00:30
